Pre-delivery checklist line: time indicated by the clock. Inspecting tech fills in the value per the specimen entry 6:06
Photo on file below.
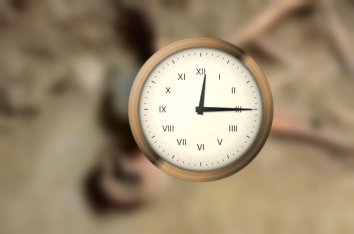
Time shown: 12:15
